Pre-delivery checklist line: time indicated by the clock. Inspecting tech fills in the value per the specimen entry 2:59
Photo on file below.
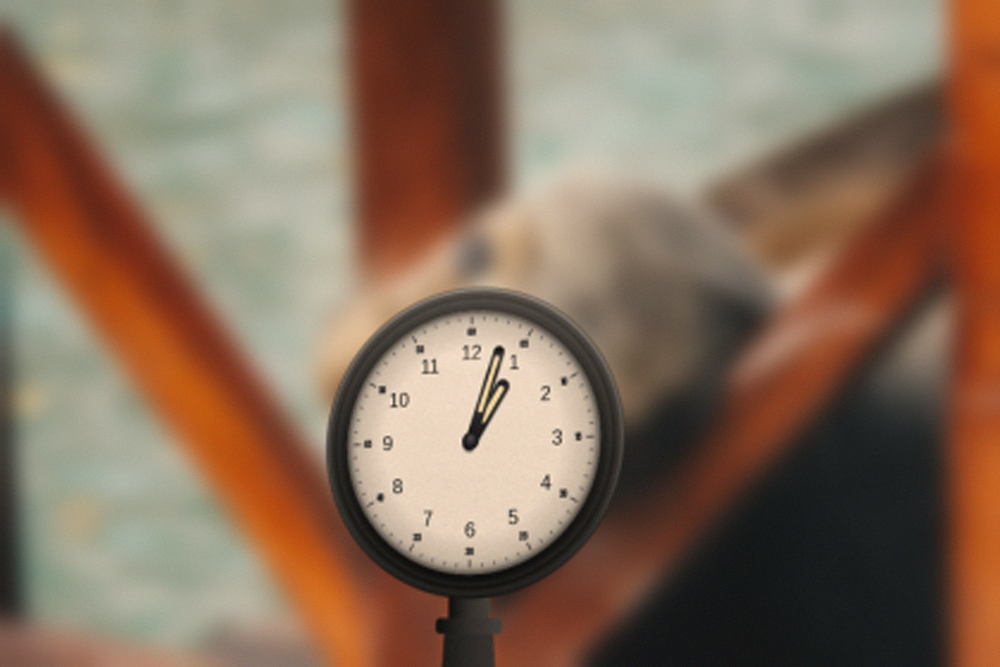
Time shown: 1:03
